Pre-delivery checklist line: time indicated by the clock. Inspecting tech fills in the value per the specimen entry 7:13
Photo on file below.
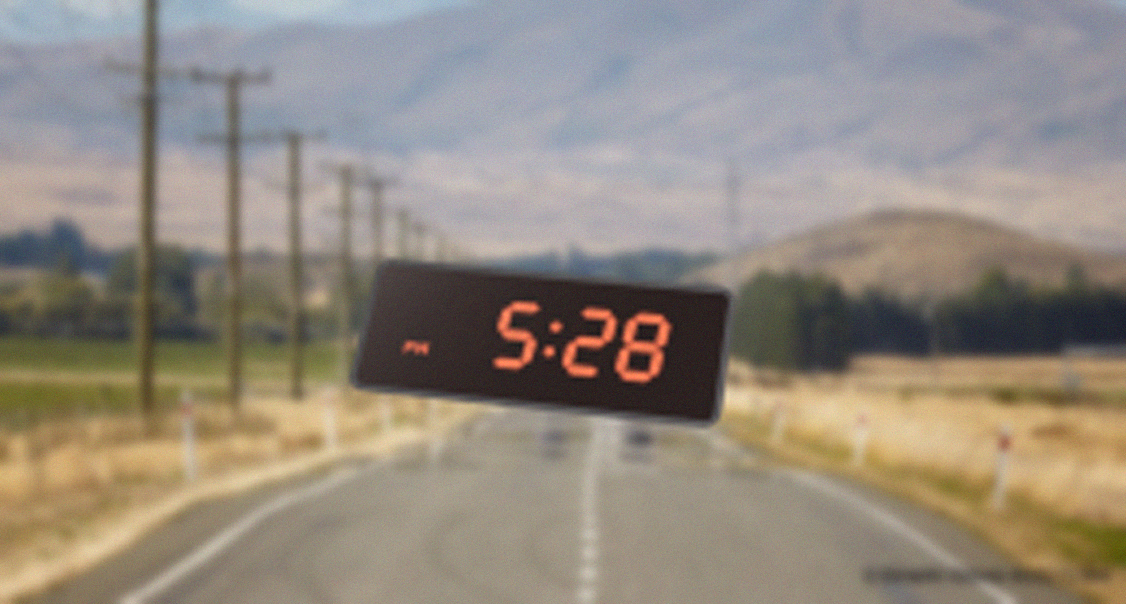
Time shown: 5:28
